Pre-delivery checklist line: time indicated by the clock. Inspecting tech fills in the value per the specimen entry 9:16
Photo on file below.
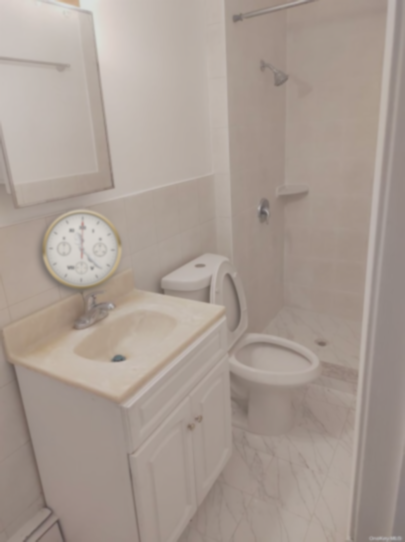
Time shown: 11:22
